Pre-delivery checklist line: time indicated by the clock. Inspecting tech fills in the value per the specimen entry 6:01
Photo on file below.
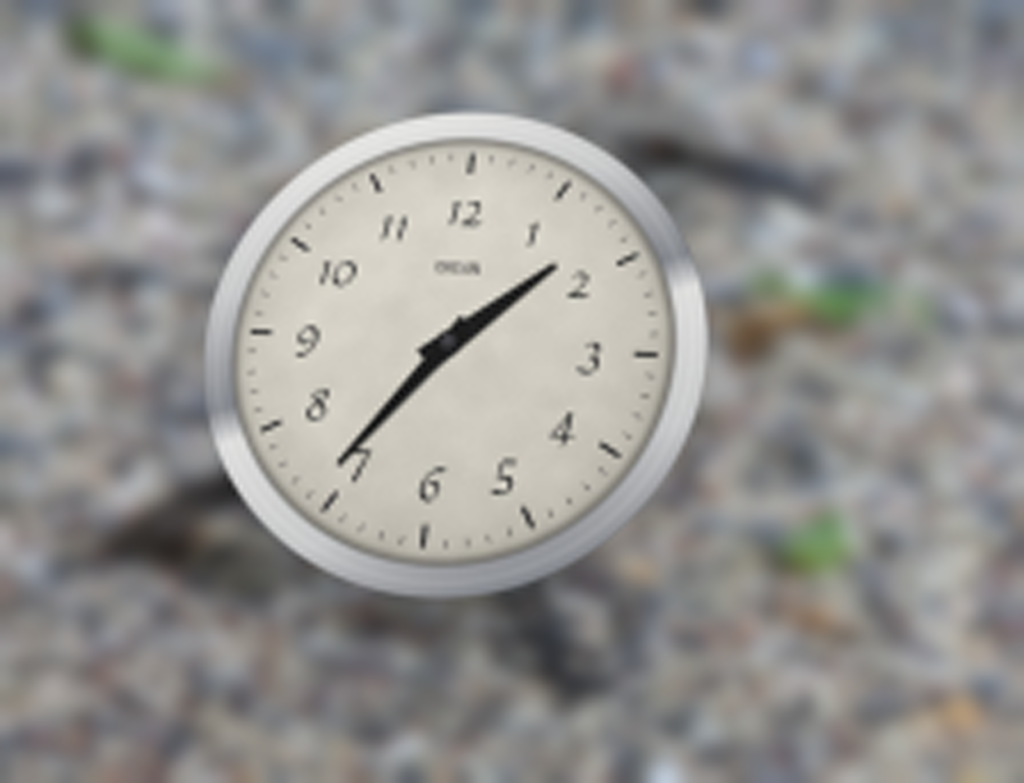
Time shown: 1:36
